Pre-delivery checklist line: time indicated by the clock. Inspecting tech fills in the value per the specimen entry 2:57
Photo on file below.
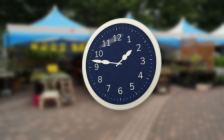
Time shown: 1:47
